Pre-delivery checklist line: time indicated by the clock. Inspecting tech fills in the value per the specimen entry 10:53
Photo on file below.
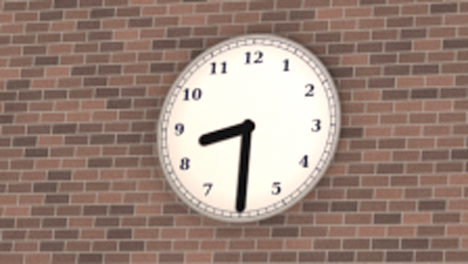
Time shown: 8:30
